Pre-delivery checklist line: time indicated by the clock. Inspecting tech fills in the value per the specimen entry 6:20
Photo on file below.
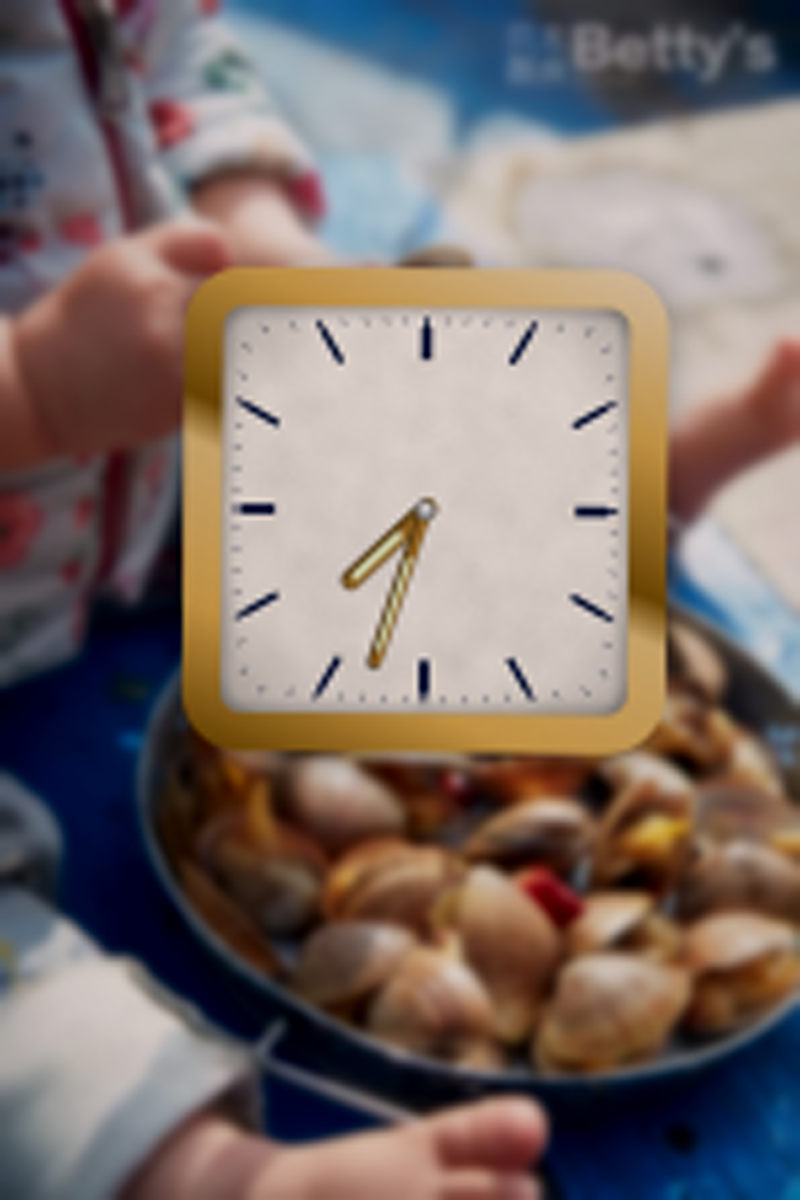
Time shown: 7:33
